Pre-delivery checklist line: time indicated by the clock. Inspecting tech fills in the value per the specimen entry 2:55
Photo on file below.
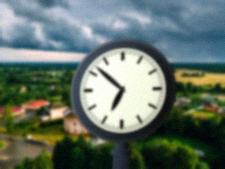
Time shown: 6:52
